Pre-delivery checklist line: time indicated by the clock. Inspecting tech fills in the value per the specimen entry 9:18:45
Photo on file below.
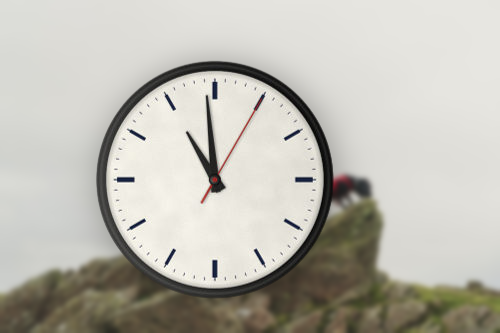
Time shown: 10:59:05
